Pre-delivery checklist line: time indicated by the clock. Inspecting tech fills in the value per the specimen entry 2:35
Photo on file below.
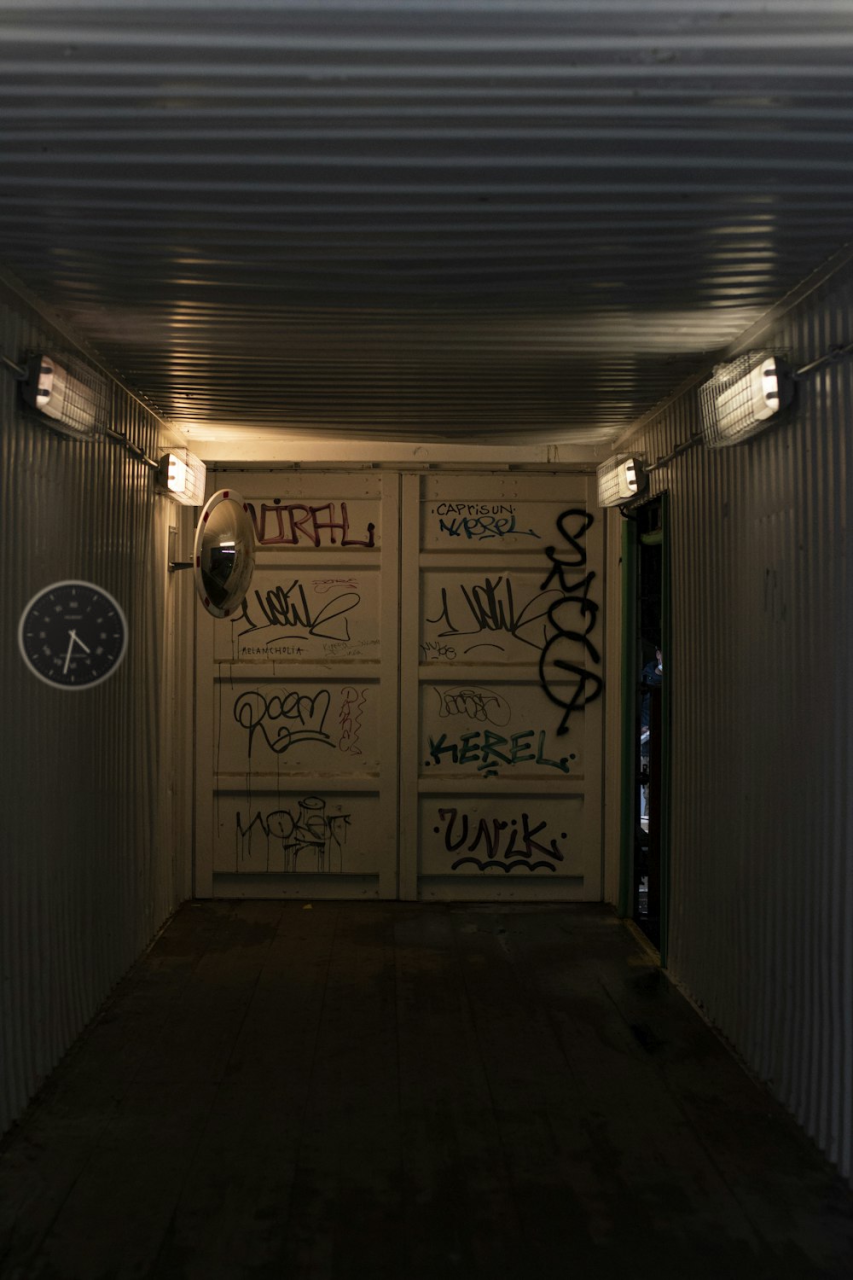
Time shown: 4:32
